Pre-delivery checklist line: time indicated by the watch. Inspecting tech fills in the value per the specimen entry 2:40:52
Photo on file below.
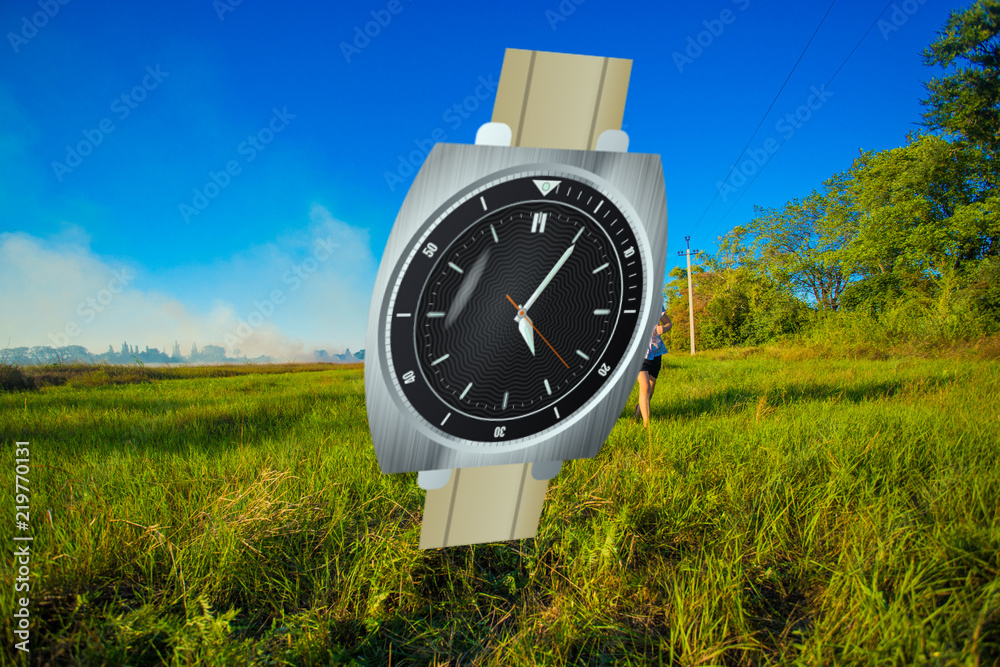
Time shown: 5:05:22
